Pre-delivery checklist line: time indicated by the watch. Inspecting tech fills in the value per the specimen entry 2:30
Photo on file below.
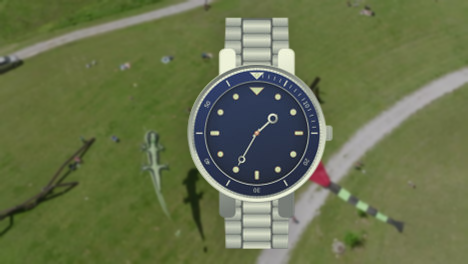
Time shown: 1:35
